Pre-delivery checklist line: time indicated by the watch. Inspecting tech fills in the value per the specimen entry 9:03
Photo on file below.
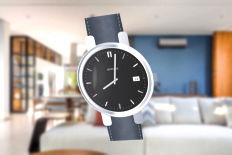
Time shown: 8:02
